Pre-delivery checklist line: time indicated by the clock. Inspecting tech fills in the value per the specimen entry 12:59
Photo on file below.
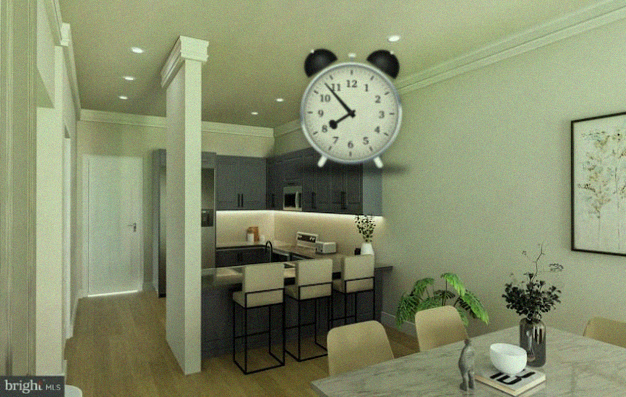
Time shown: 7:53
